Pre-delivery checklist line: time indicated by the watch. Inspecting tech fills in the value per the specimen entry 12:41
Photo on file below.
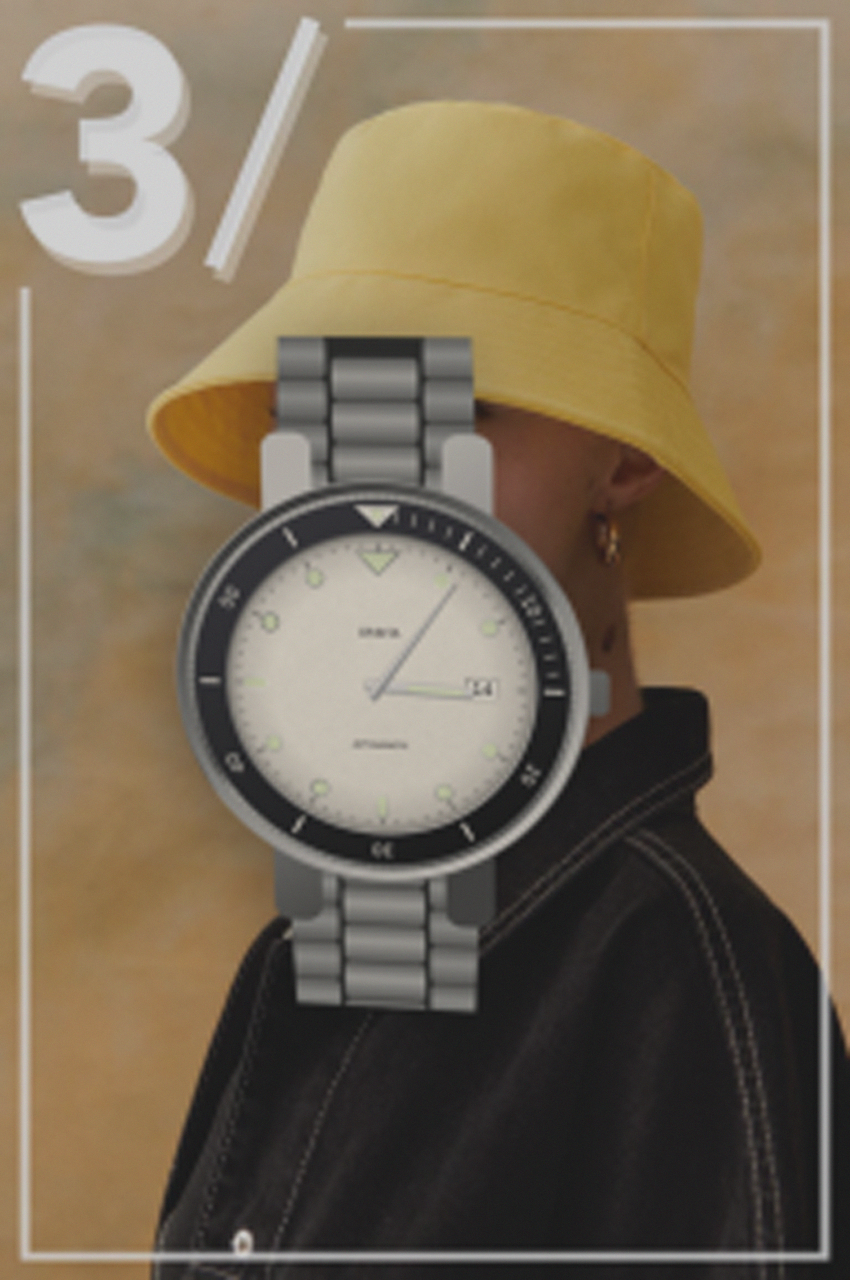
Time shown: 3:06
